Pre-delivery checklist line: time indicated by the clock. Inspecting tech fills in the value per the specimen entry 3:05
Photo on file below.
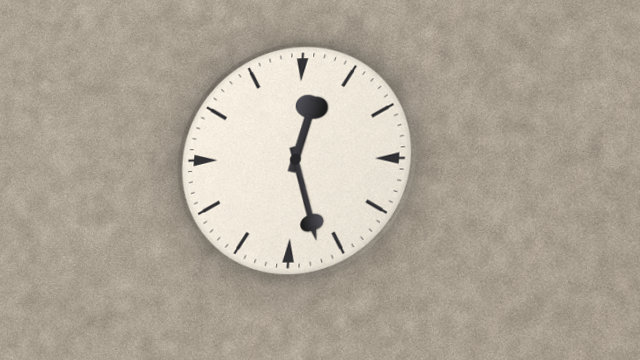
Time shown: 12:27
